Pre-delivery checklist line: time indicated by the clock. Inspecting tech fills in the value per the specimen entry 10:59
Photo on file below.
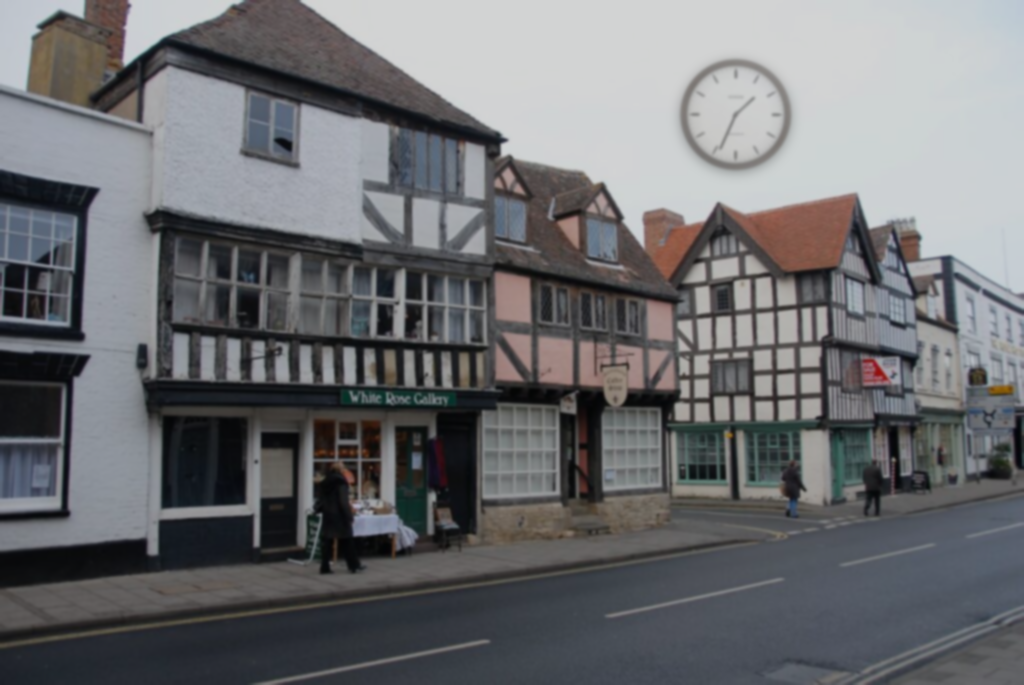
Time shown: 1:34
